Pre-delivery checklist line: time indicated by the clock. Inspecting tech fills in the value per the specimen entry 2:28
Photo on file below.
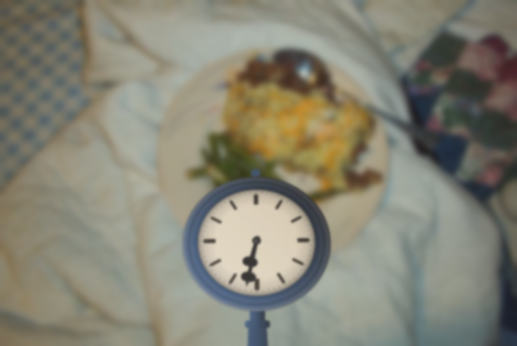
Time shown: 6:32
